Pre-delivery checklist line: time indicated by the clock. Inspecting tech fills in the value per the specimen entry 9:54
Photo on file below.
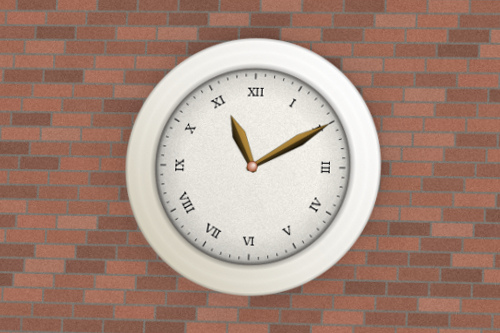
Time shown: 11:10
